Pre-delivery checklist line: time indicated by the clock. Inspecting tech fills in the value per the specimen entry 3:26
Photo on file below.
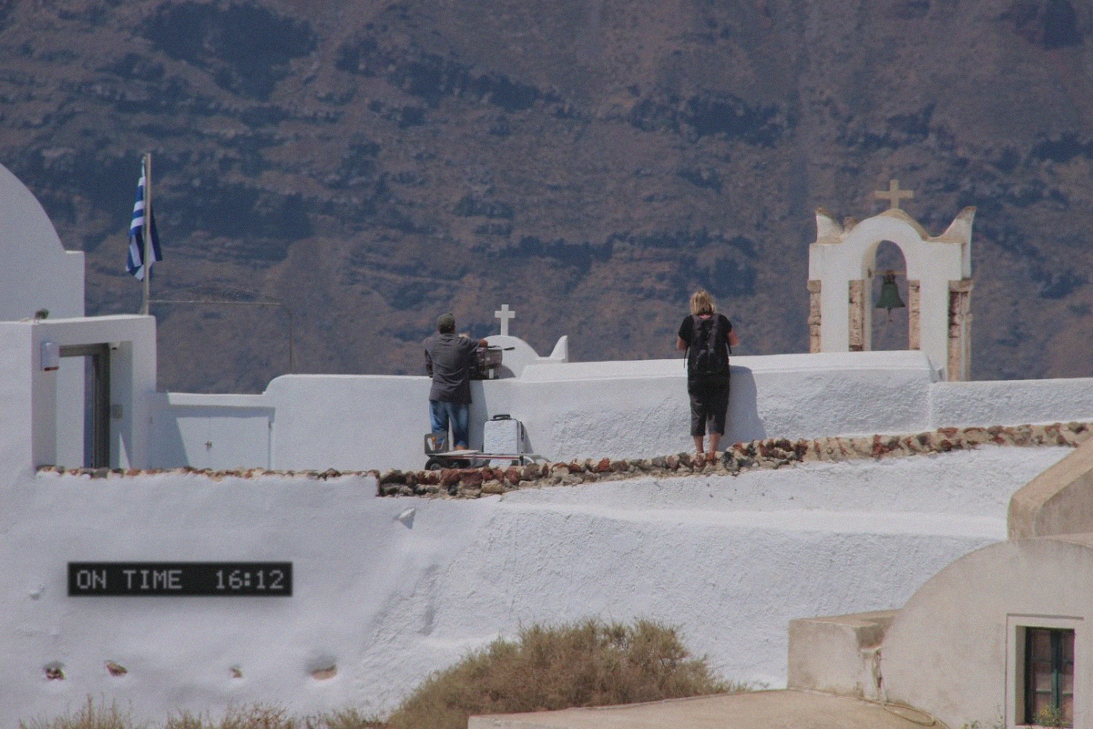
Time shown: 16:12
